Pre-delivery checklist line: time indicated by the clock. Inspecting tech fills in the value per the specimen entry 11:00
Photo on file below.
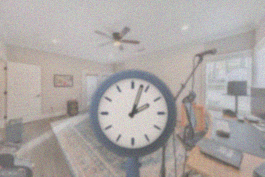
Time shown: 2:03
